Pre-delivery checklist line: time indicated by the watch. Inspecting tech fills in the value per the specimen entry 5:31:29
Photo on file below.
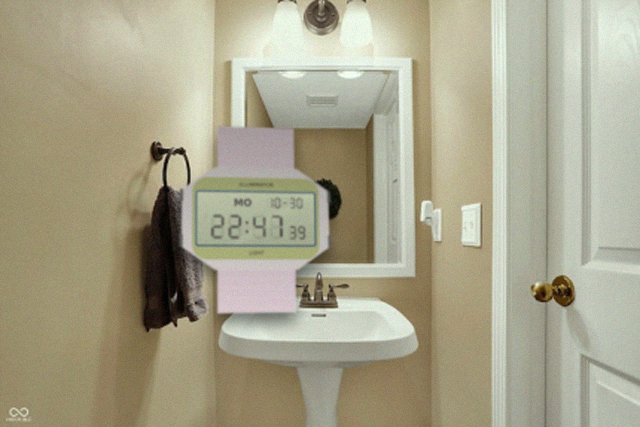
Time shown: 22:47:39
